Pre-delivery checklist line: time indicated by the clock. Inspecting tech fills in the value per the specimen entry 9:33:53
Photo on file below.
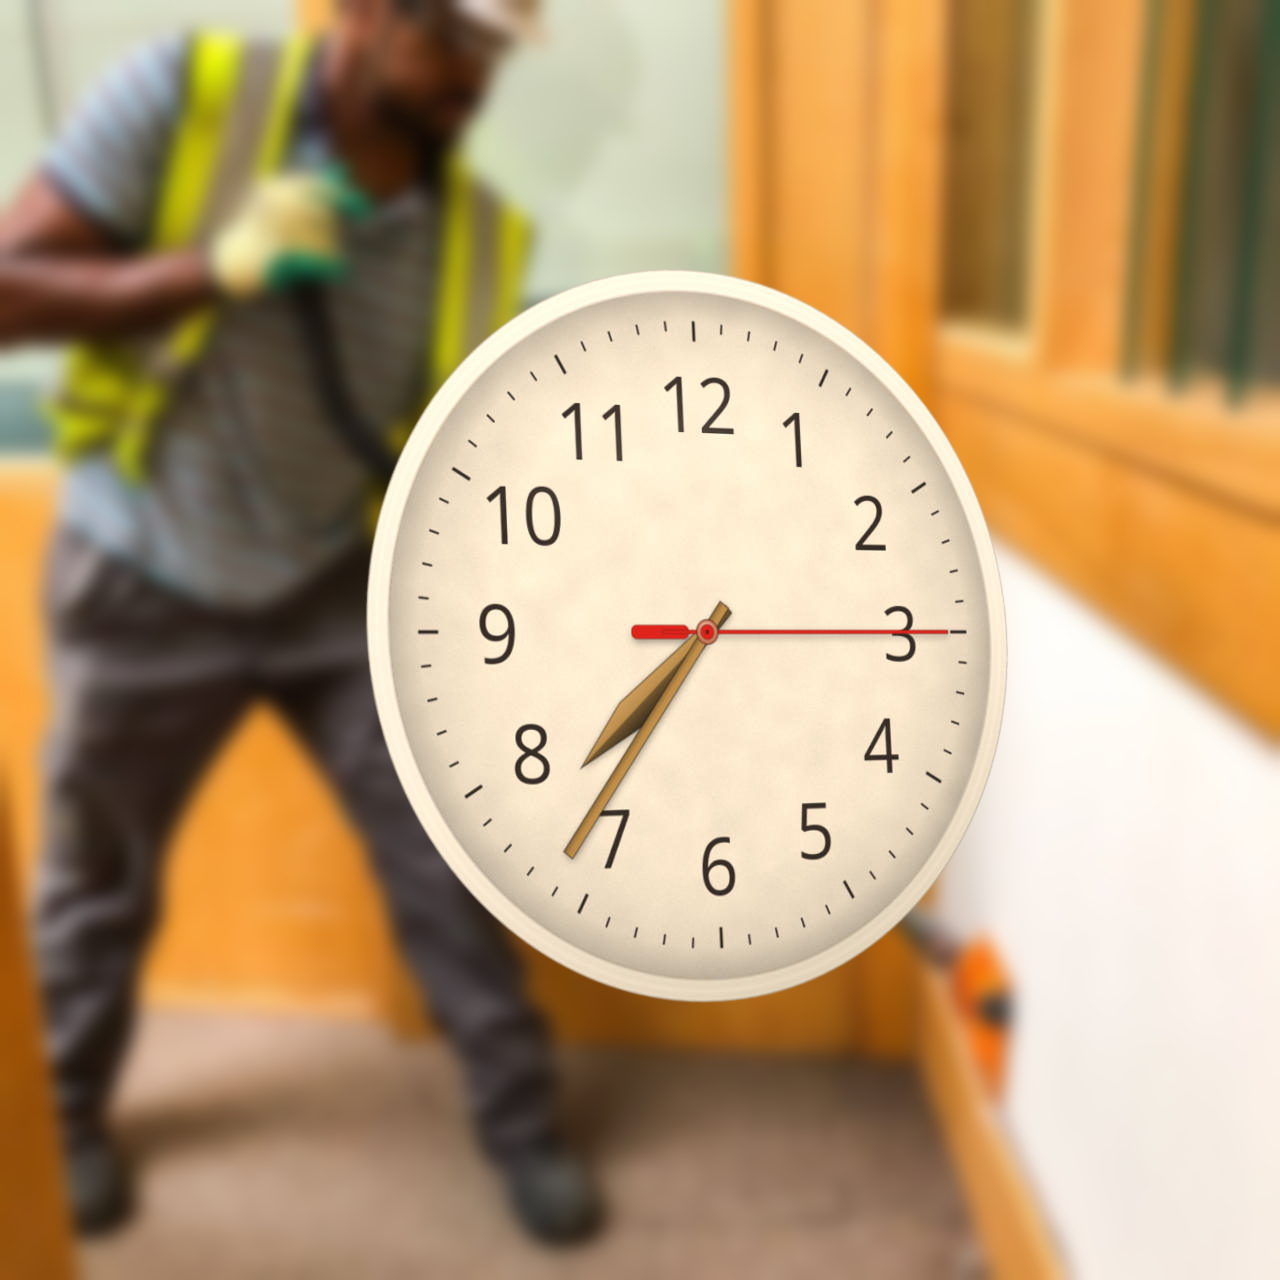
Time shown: 7:36:15
